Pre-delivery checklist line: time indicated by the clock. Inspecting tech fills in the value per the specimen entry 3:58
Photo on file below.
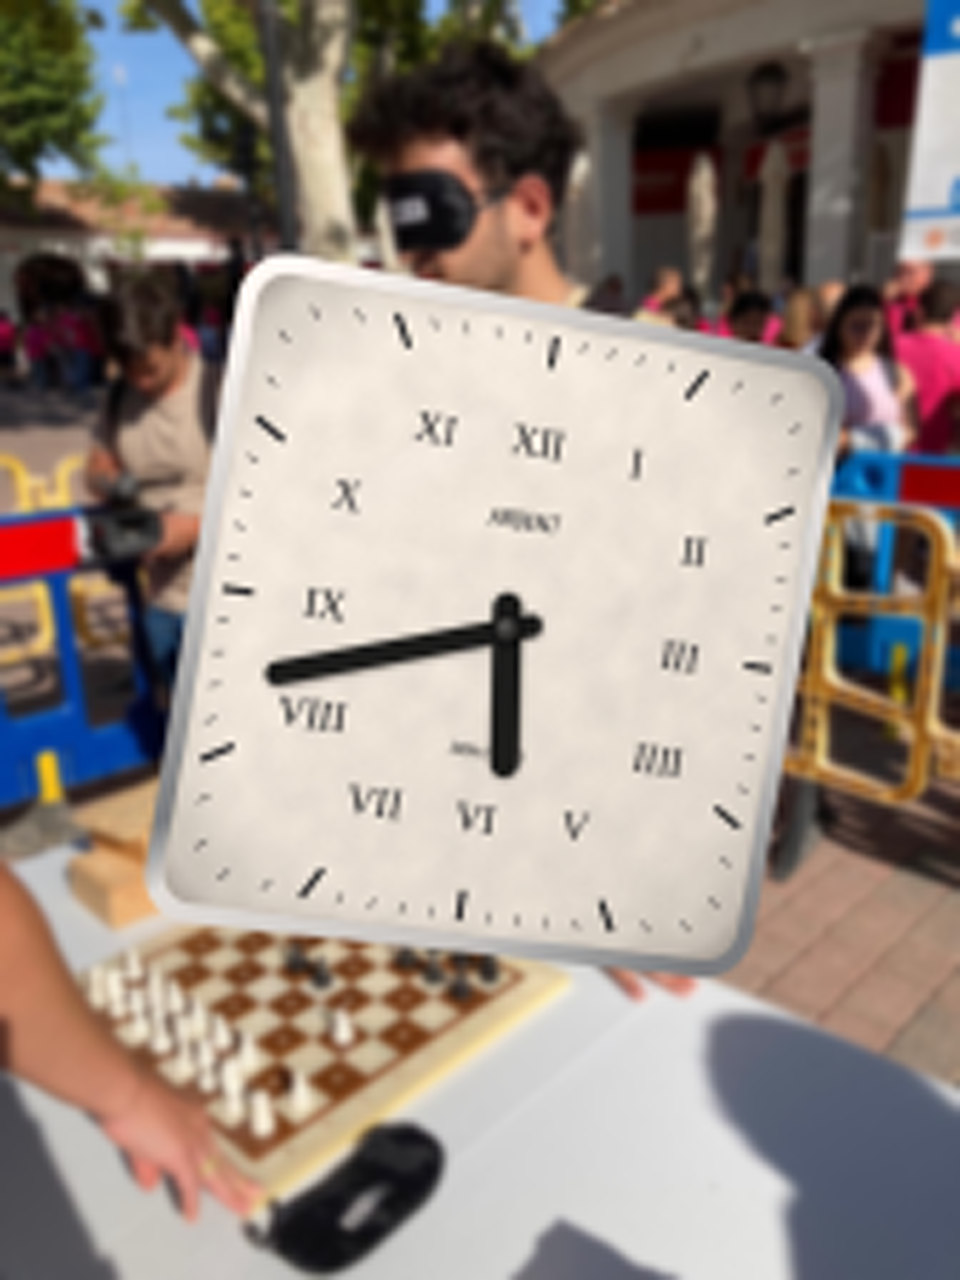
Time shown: 5:42
